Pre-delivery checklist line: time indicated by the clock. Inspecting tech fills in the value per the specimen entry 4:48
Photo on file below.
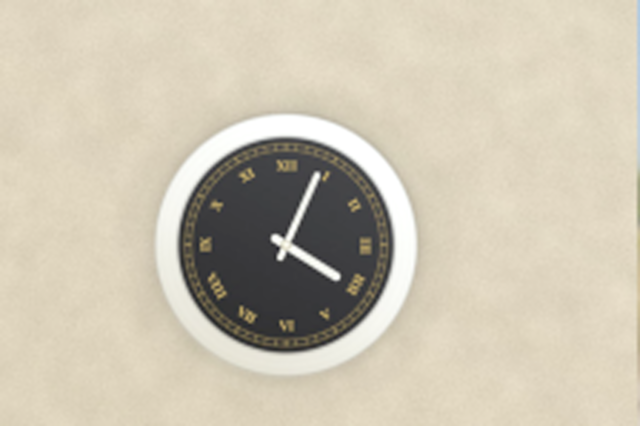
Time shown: 4:04
